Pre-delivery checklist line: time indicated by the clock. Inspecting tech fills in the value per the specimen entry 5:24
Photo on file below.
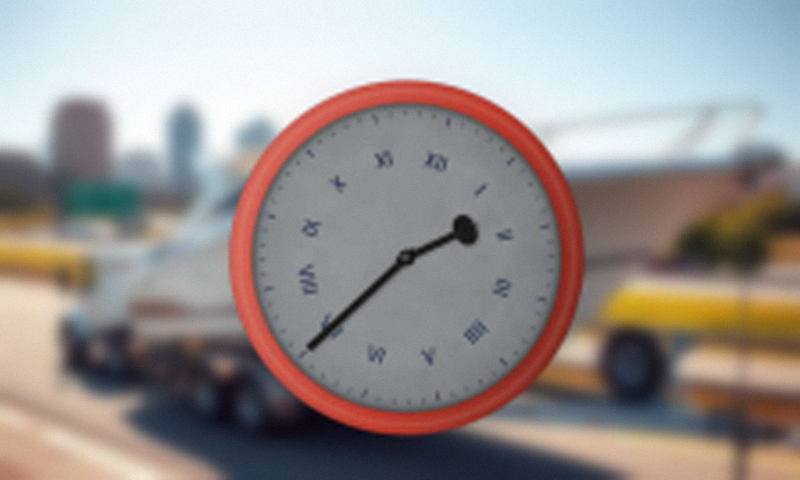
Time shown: 1:35
